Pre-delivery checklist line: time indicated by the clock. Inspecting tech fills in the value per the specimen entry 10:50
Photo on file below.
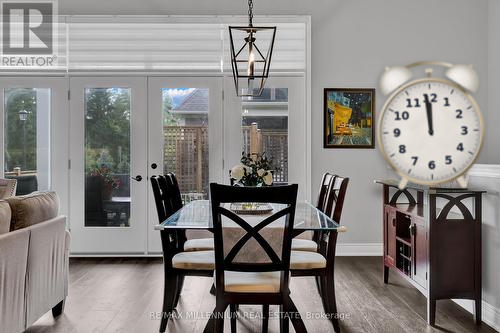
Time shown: 11:59
